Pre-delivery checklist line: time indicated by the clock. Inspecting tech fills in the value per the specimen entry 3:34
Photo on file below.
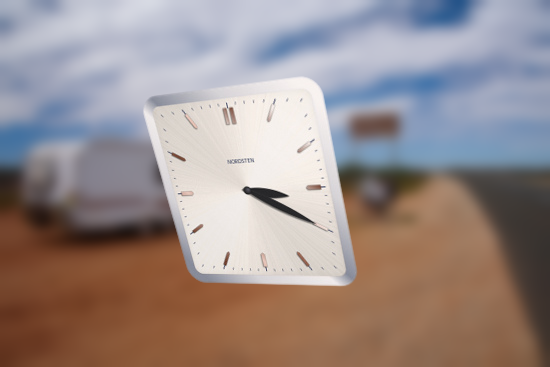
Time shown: 3:20
